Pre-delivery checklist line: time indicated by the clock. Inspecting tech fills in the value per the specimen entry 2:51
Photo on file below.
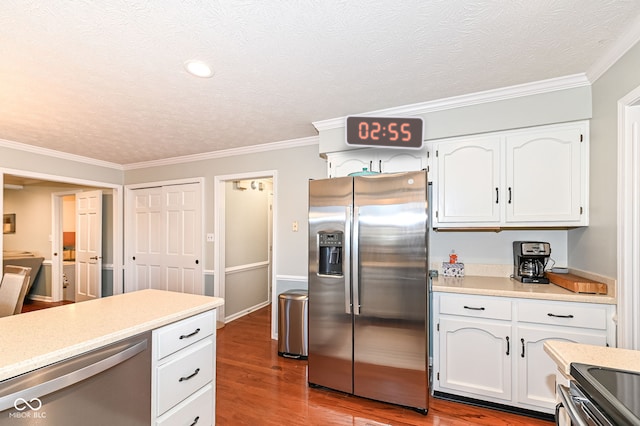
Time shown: 2:55
